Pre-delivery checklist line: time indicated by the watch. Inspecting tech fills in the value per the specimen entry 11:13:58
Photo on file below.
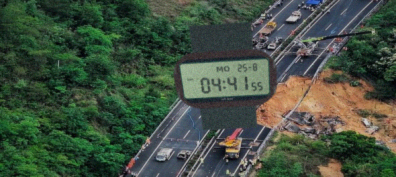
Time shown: 4:41:55
